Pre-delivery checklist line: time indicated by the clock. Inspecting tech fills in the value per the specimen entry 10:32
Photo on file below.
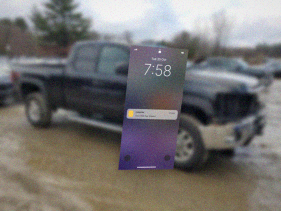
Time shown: 7:58
